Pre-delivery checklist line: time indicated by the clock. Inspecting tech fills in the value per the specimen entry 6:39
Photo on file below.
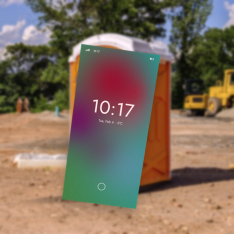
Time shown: 10:17
